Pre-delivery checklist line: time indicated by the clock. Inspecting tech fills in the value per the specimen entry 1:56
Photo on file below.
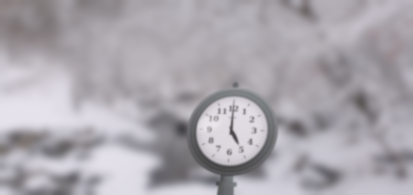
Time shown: 5:00
